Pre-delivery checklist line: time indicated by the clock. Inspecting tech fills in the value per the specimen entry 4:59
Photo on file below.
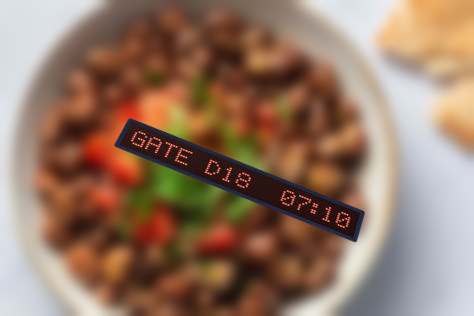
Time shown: 7:10
